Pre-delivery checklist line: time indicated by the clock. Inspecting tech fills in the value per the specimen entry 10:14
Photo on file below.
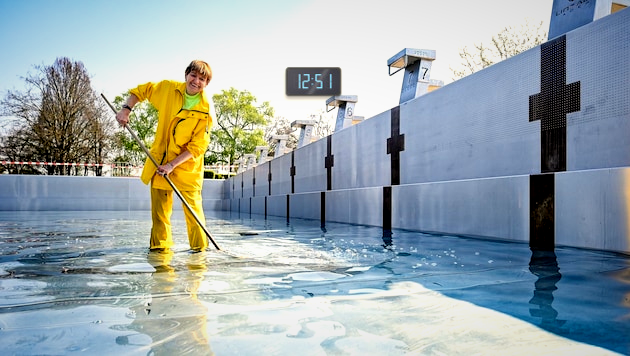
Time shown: 12:51
